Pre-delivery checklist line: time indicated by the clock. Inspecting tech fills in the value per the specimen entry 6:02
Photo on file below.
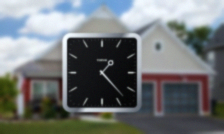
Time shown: 1:23
